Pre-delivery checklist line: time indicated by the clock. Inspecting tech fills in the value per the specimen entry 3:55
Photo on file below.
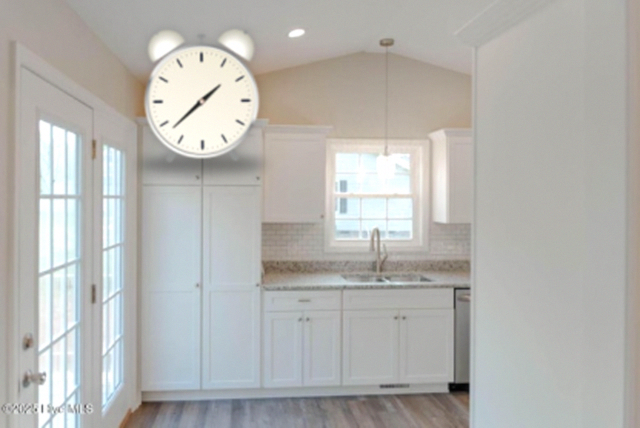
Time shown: 1:38
